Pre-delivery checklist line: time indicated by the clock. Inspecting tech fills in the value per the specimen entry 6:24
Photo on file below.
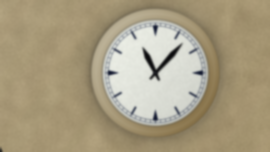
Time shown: 11:07
